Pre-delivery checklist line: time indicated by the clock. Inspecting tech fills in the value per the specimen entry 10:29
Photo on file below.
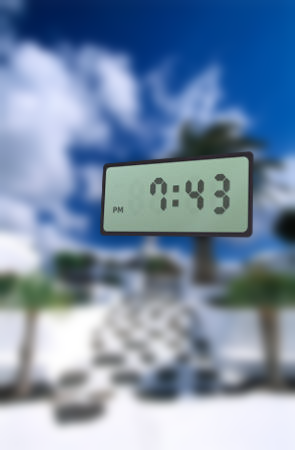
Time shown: 7:43
